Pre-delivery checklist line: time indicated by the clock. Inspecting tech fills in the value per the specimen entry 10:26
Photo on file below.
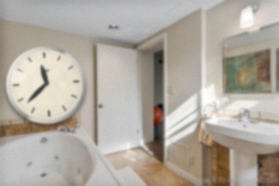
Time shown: 11:38
